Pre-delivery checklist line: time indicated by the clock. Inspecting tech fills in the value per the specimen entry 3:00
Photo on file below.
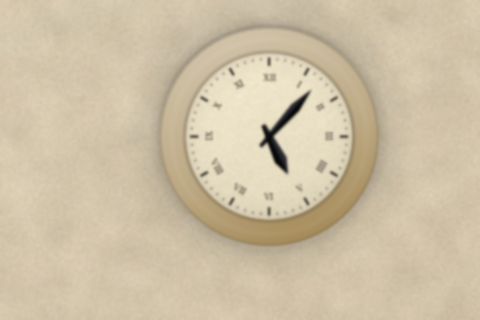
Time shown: 5:07
